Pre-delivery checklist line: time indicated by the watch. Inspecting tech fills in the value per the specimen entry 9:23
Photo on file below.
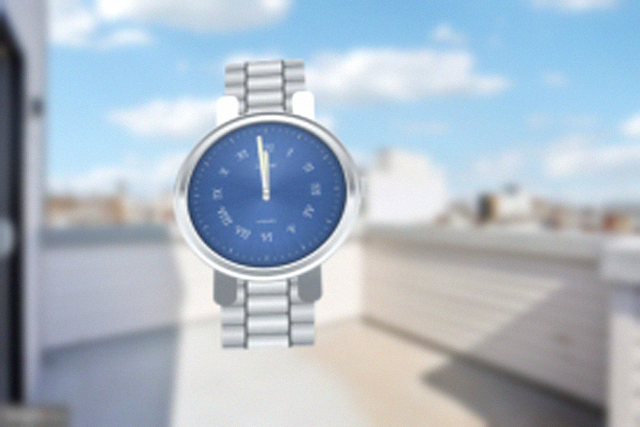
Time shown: 11:59
